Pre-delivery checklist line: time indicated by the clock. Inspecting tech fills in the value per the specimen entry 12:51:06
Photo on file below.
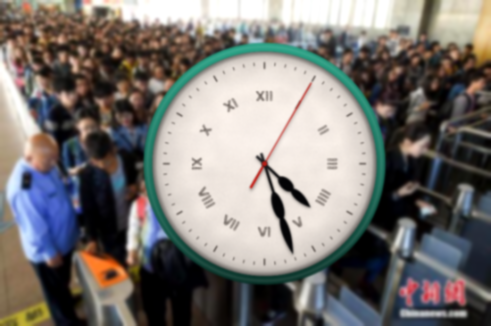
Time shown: 4:27:05
